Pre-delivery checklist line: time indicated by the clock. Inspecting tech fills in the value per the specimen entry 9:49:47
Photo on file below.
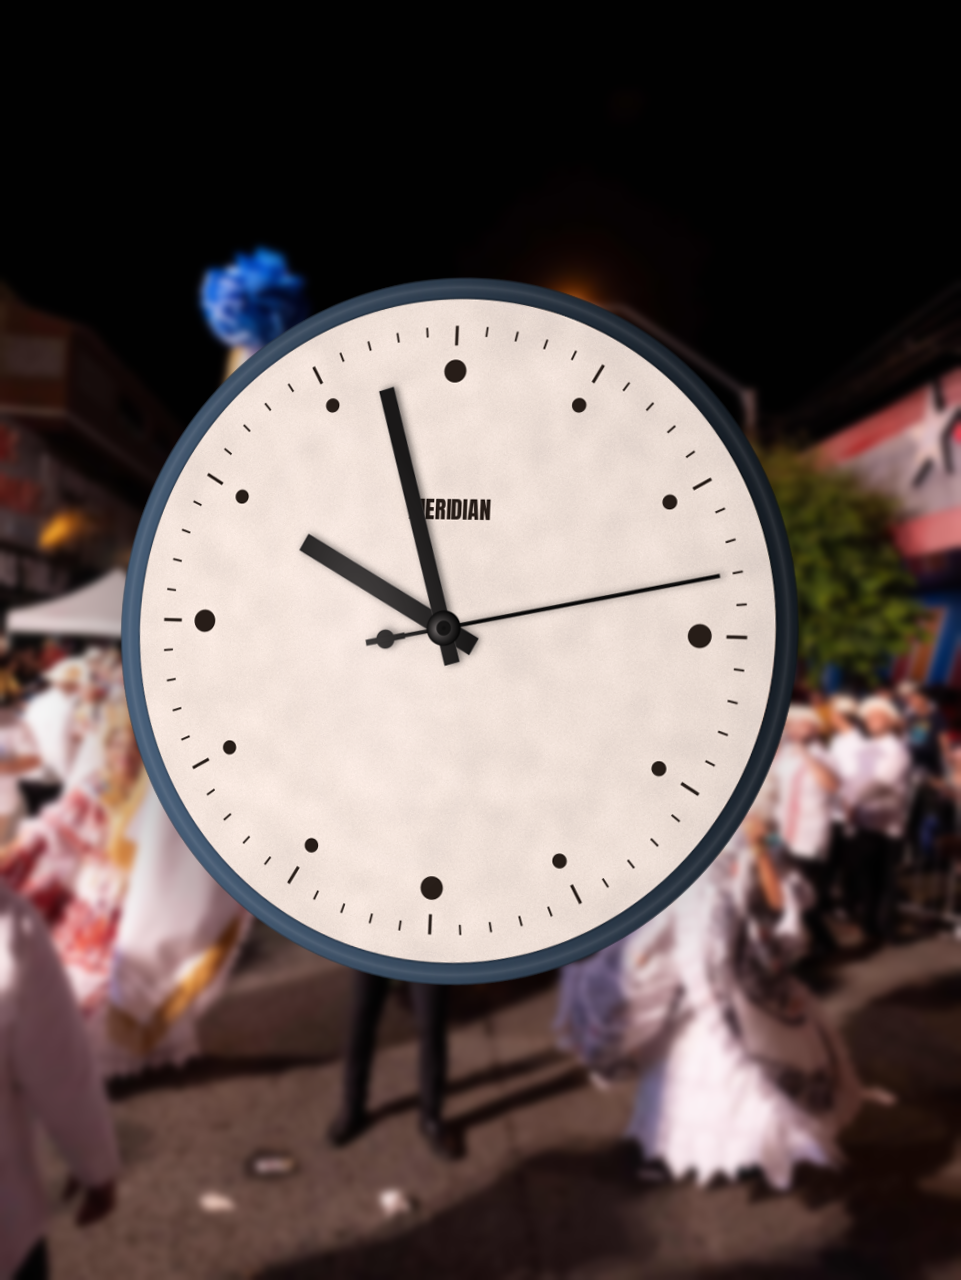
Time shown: 9:57:13
